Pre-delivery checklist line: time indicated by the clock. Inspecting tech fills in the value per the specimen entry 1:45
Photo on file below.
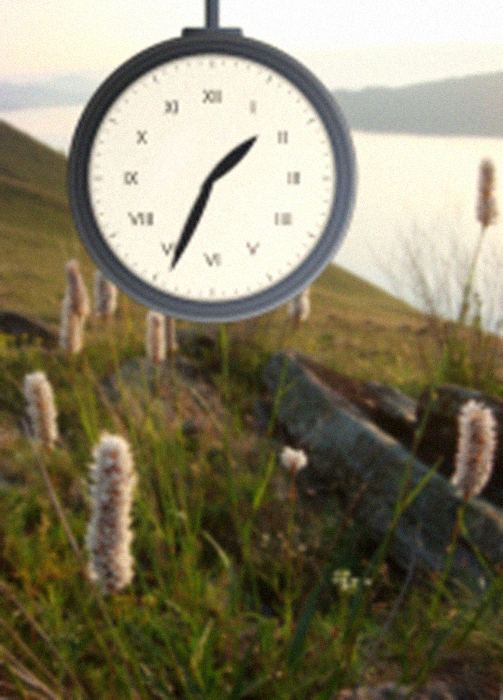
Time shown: 1:34
